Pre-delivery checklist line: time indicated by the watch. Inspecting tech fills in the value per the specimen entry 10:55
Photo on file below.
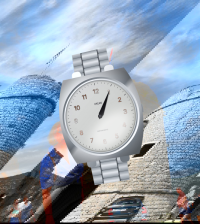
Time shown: 1:05
